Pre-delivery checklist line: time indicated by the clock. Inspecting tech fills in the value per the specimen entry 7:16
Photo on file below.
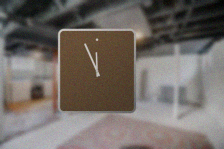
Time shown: 11:56
